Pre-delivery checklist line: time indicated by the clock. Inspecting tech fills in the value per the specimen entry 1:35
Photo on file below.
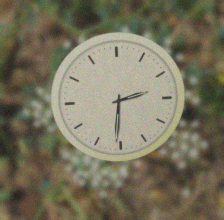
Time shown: 2:31
